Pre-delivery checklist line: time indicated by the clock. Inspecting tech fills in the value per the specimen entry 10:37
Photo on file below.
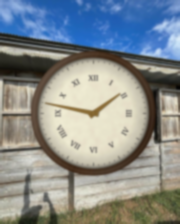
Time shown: 1:47
